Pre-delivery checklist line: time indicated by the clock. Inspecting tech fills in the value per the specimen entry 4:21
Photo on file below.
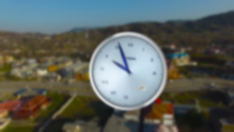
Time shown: 9:56
